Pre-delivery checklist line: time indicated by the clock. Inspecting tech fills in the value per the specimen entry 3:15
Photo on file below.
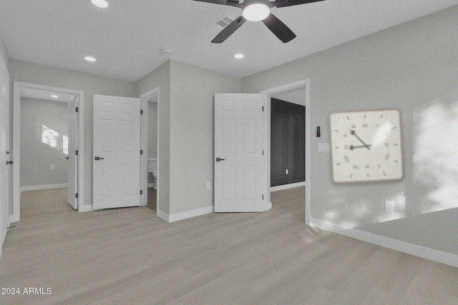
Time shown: 8:53
